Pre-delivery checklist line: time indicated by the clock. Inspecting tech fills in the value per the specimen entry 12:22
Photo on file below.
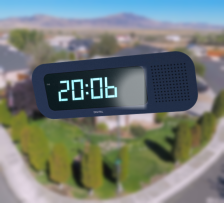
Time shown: 20:06
